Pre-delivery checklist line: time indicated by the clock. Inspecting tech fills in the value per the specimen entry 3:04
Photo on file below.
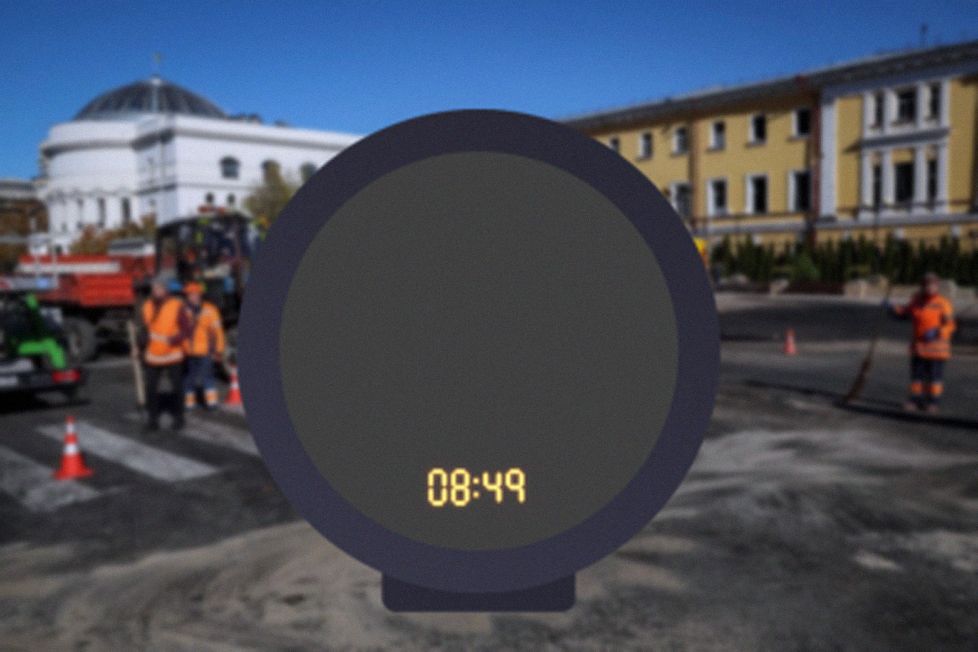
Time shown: 8:49
